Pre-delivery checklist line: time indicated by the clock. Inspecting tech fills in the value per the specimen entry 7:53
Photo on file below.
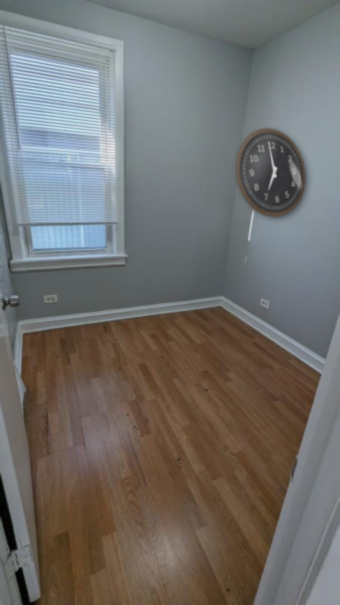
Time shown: 6:59
